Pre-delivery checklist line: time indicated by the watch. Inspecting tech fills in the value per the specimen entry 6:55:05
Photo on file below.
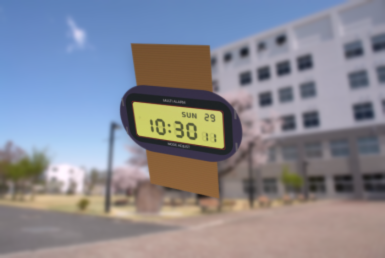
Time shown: 10:30:11
